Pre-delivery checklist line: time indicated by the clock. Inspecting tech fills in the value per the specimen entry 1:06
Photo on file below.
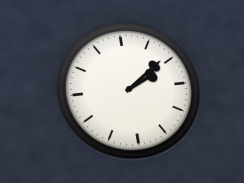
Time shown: 2:09
